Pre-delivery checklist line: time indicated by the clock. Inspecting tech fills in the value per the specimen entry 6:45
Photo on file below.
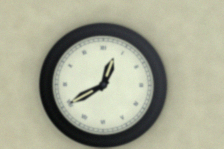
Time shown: 12:40
